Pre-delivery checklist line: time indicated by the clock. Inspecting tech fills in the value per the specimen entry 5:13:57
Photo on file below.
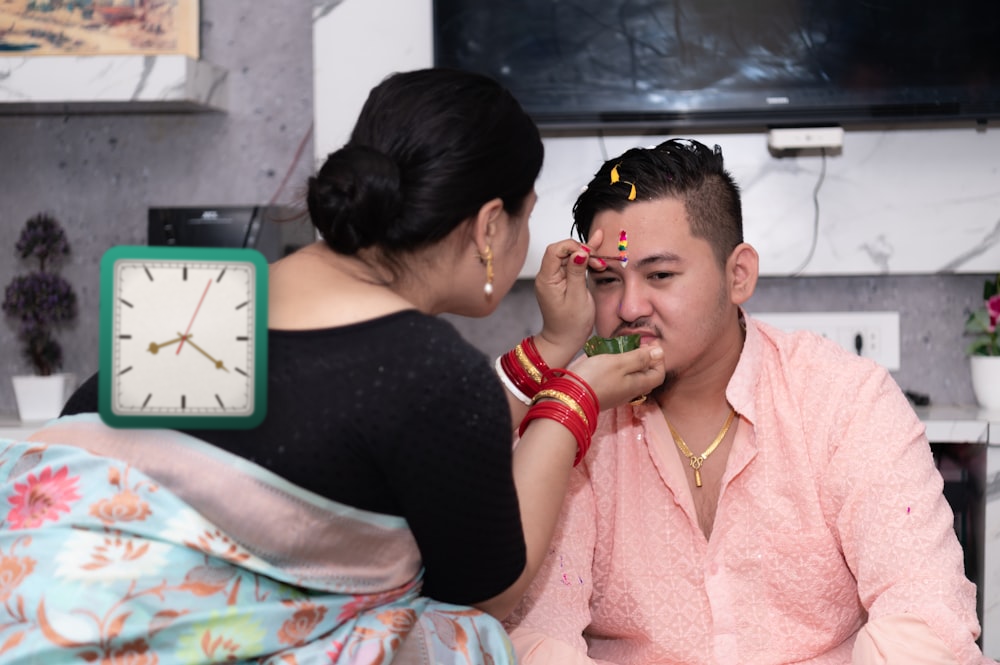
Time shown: 8:21:04
